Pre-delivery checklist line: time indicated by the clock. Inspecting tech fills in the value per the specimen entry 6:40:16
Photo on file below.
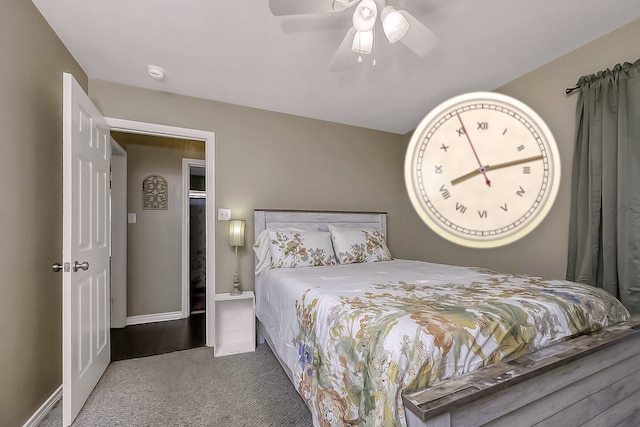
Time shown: 8:12:56
